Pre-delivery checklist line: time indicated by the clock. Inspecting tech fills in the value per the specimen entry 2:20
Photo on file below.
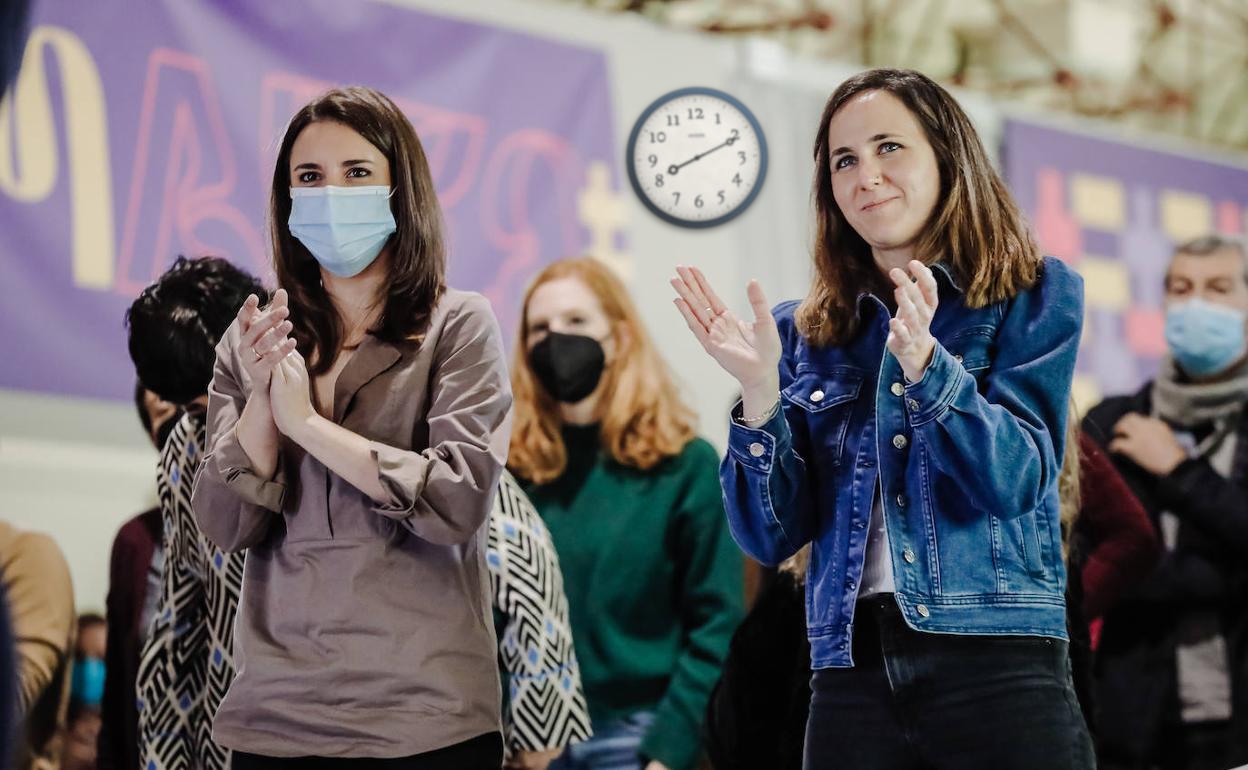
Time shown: 8:11
